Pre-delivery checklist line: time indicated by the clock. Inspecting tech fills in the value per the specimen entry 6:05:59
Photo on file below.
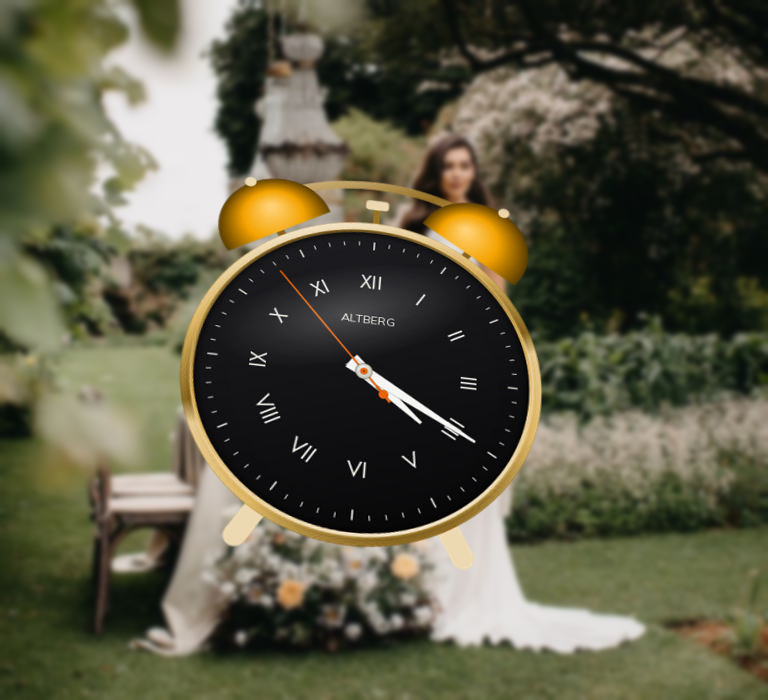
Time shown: 4:19:53
